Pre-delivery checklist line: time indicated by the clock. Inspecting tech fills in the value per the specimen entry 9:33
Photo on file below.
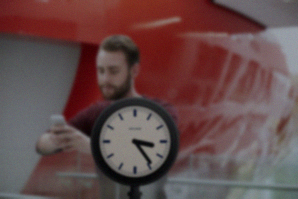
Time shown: 3:24
